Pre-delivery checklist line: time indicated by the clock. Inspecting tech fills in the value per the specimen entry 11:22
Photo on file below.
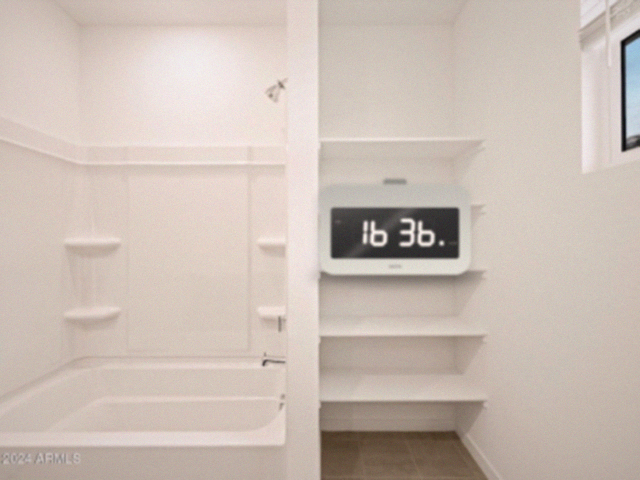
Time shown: 16:36
